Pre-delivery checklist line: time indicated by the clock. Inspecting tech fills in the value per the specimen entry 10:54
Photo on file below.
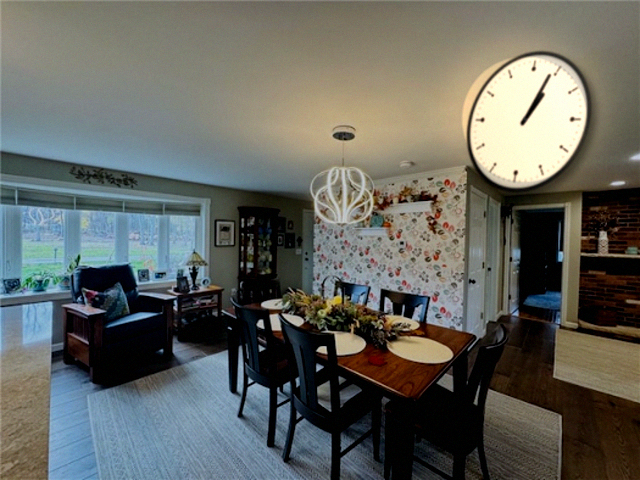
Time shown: 1:04
